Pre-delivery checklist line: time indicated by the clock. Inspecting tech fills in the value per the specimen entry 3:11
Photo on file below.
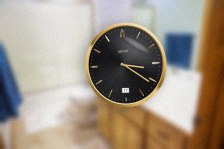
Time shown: 3:21
